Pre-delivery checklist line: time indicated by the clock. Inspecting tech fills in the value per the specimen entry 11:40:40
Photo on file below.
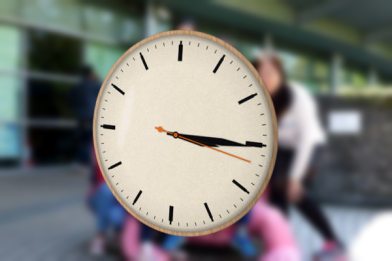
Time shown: 3:15:17
